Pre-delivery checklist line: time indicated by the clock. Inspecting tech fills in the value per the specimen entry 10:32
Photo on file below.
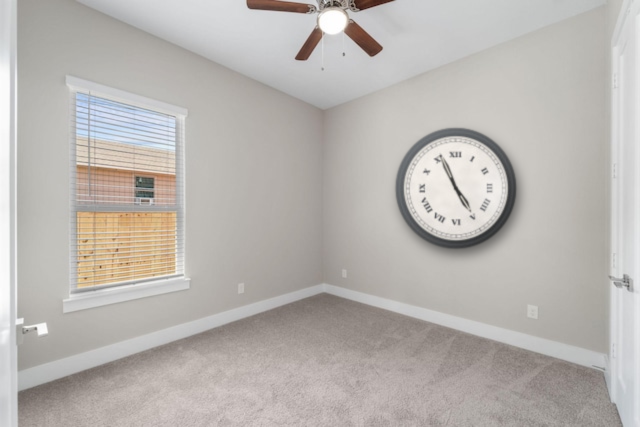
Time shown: 4:56
